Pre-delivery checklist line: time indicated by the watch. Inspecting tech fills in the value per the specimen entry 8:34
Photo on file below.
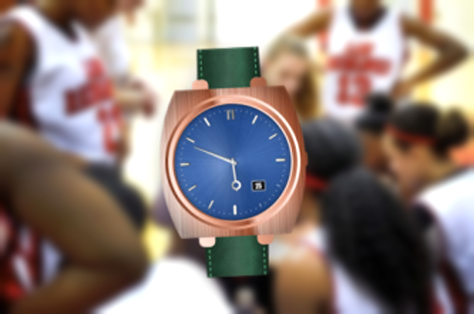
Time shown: 5:49
